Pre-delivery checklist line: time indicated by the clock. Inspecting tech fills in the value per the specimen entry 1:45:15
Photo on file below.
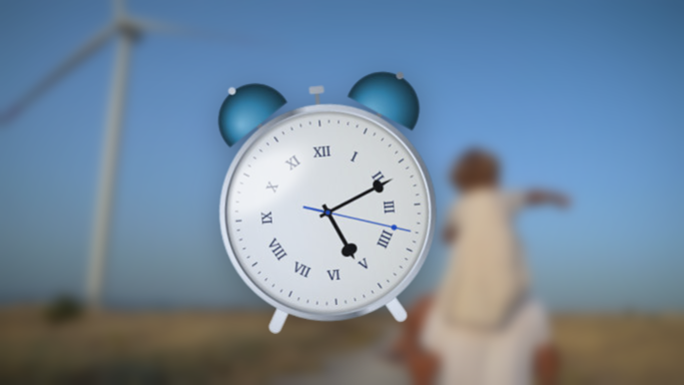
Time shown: 5:11:18
